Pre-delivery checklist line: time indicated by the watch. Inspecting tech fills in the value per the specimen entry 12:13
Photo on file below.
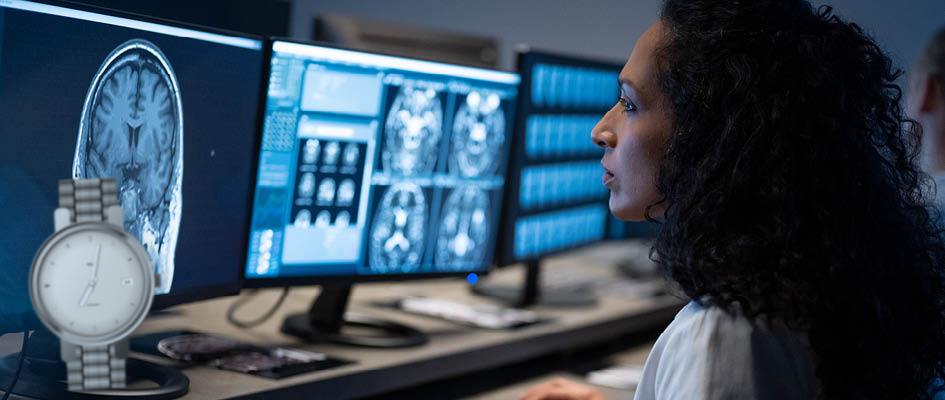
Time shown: 7:02
